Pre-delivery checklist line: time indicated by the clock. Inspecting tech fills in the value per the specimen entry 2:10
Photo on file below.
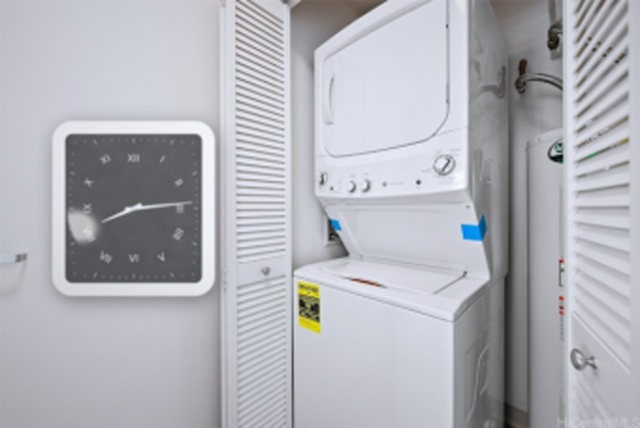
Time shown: 8:14
